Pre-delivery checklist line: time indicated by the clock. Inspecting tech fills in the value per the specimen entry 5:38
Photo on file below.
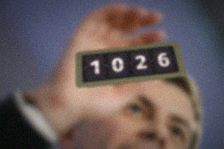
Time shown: 10:26
